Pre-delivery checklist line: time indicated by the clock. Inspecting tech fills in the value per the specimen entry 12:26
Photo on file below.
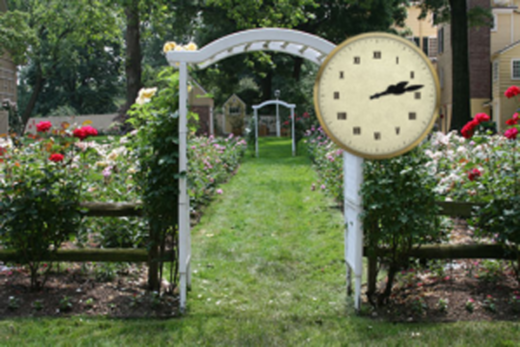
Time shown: 2:13
